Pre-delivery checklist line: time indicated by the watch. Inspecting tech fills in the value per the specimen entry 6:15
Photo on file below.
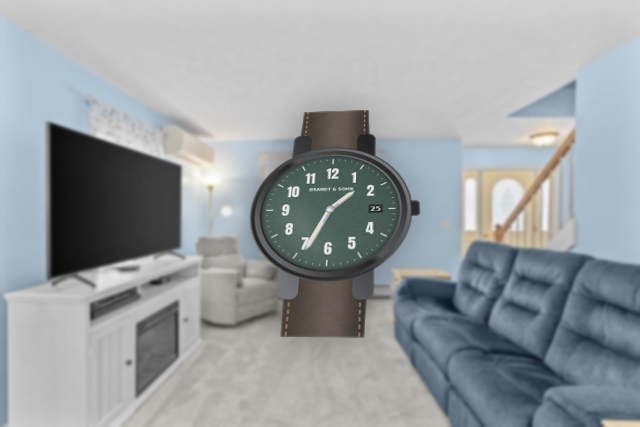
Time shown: 1:34
